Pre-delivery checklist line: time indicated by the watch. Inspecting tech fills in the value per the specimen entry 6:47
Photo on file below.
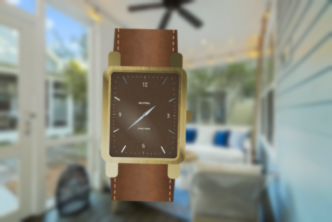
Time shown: 1:38
